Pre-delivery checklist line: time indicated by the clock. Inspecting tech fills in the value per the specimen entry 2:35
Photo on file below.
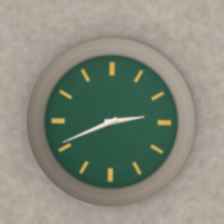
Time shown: 2:41
